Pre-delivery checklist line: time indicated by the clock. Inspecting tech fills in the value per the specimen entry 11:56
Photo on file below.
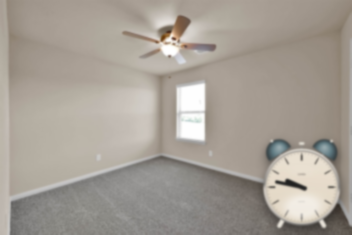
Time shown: 9:47
